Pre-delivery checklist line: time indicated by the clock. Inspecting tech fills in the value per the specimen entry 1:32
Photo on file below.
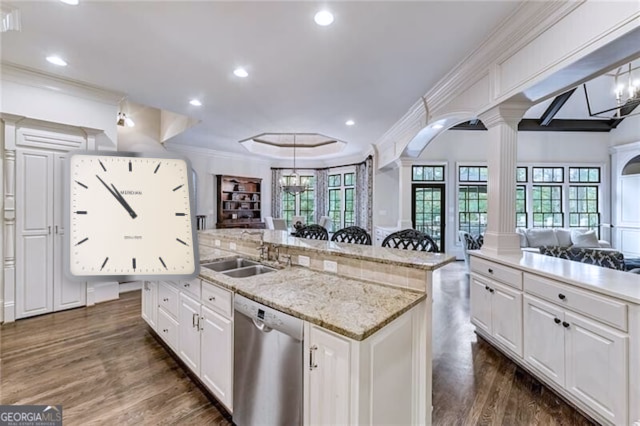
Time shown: 10:53
